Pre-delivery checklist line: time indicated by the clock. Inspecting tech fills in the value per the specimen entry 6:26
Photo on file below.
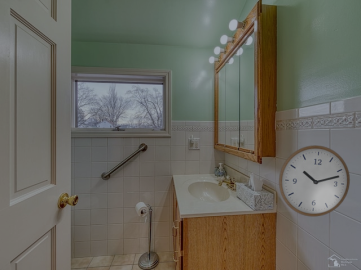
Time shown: 10:12
